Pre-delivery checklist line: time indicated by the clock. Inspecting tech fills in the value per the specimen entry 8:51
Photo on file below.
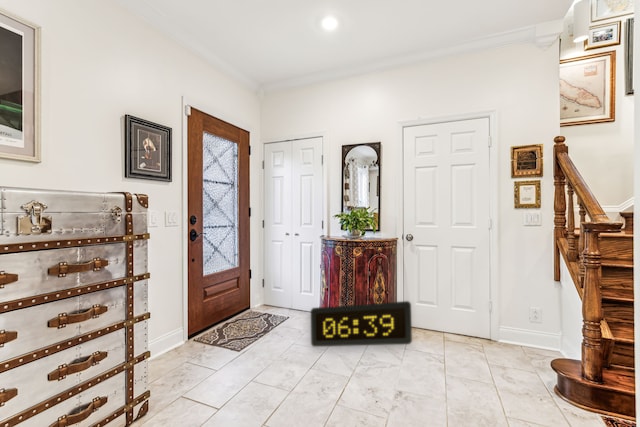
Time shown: 6:39
